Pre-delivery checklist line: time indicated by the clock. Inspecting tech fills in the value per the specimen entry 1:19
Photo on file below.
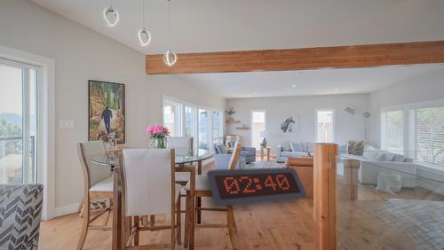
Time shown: 2:40
